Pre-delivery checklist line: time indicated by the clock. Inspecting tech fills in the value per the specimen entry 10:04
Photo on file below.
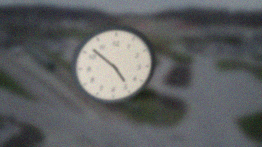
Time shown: 4:52
